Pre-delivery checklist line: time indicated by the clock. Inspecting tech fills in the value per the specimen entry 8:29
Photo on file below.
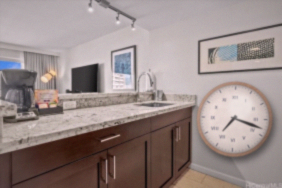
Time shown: 7:18
